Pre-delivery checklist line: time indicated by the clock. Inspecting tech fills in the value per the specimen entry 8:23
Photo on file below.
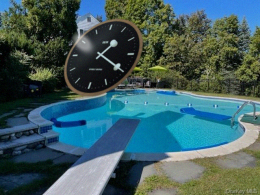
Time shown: 1:20
